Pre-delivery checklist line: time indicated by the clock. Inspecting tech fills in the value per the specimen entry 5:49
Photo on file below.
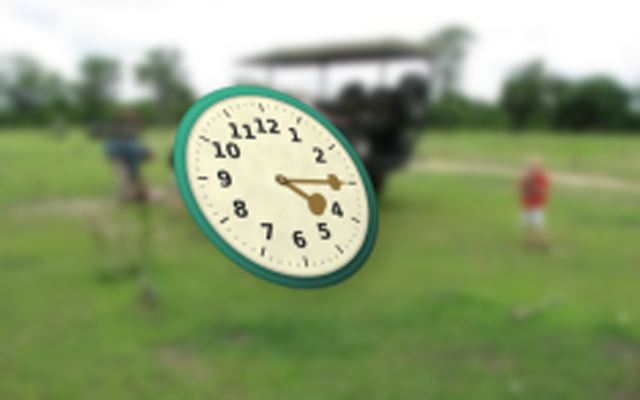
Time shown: 4:15
